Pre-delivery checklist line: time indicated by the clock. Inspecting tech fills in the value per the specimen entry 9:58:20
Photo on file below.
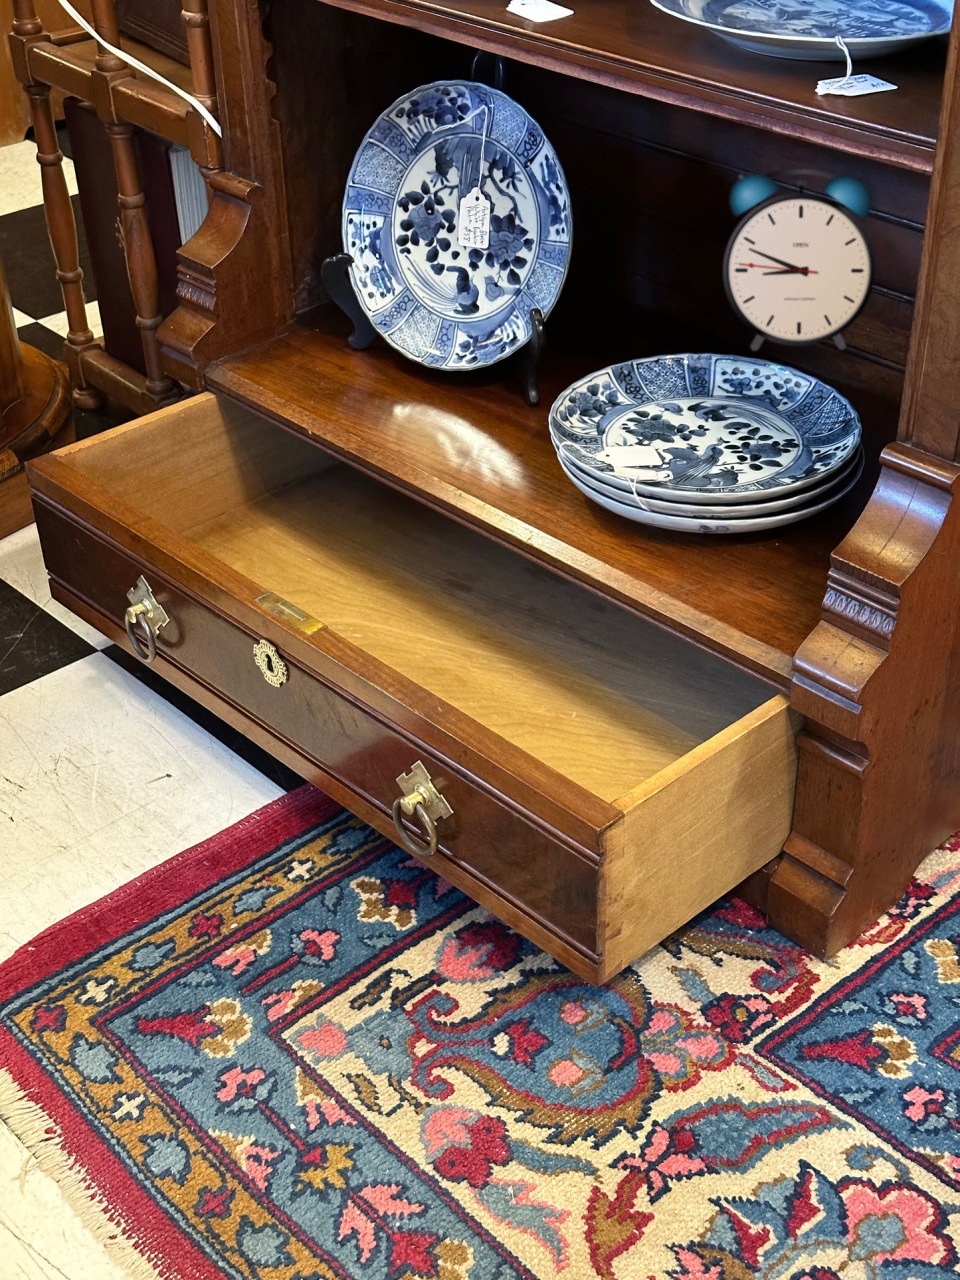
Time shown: 8:48:46
